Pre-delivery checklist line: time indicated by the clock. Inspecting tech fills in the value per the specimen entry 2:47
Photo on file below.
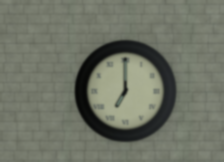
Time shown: 7:00
